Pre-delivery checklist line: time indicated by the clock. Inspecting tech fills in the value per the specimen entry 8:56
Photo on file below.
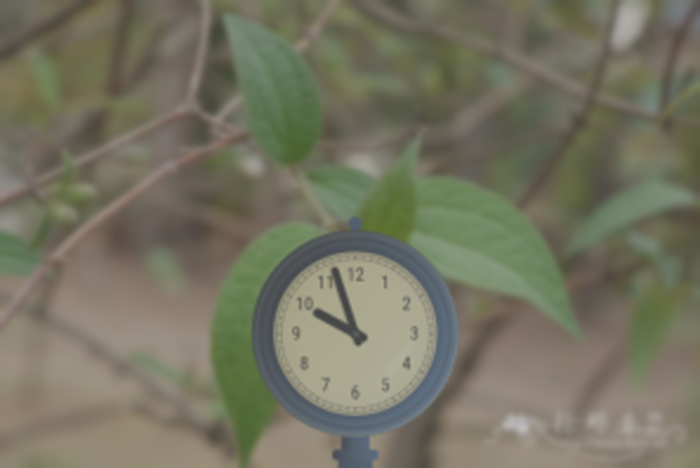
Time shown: 9:57
